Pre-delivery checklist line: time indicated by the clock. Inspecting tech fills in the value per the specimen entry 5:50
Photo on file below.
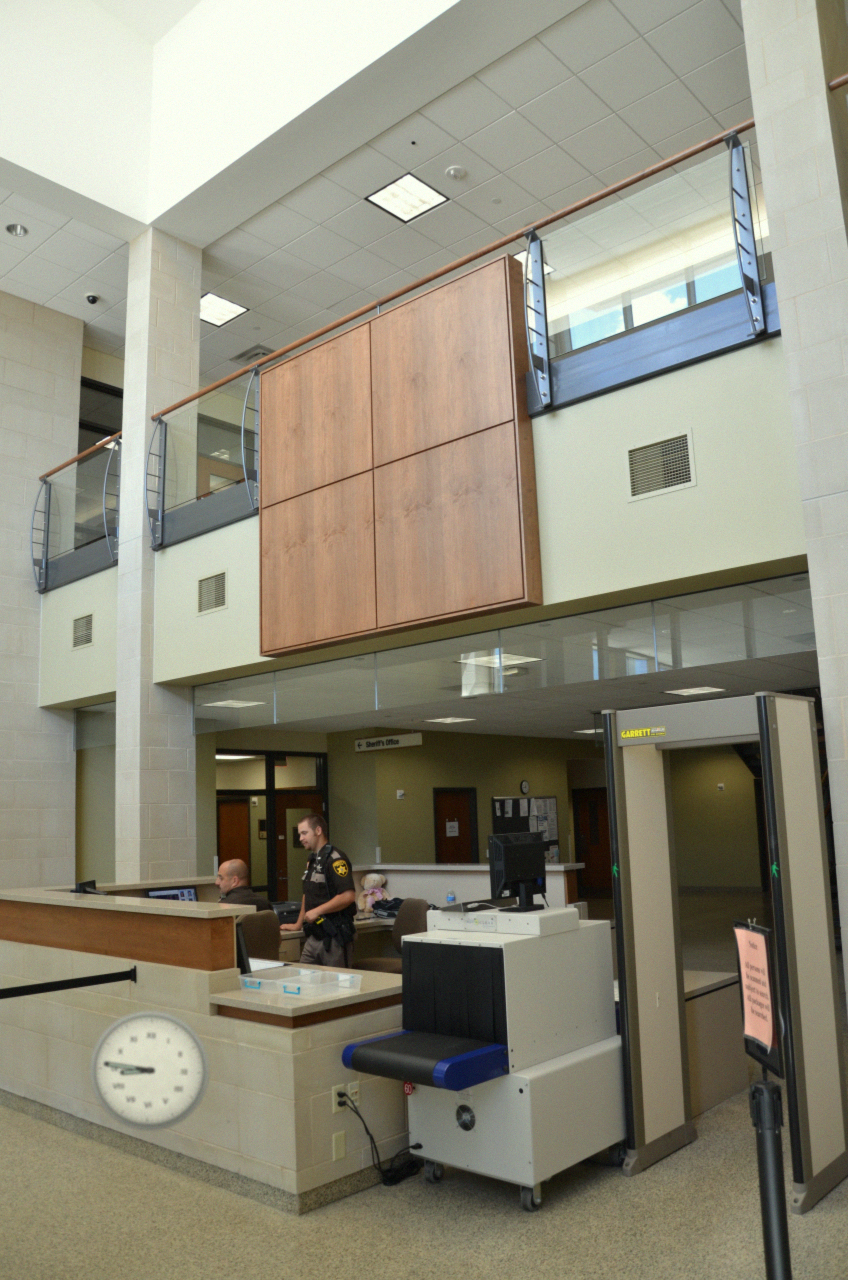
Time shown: 8:46
